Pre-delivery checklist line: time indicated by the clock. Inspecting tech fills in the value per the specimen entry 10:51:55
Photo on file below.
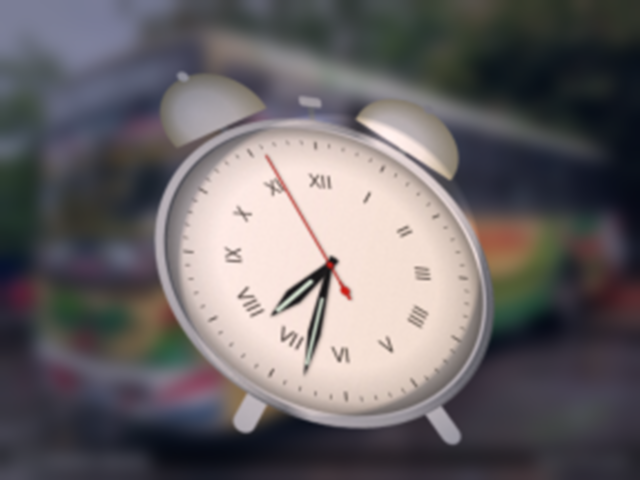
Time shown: 7:32:56
